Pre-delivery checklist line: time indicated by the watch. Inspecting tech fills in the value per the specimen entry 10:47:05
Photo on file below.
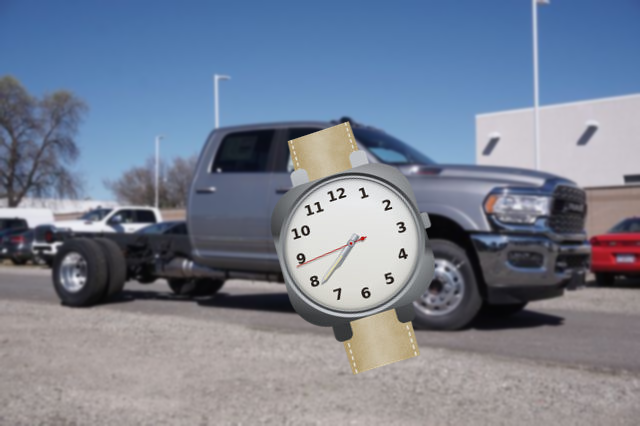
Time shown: 7:38:44
